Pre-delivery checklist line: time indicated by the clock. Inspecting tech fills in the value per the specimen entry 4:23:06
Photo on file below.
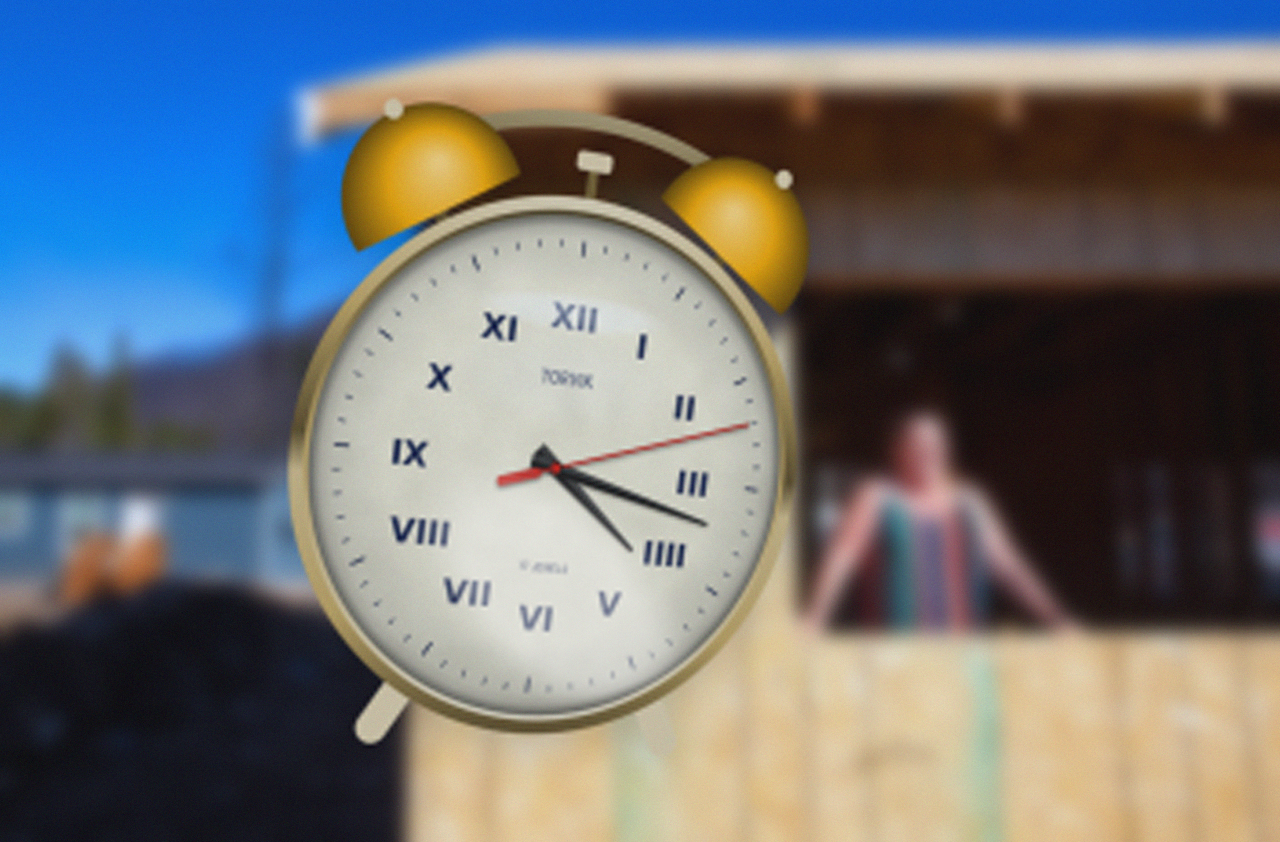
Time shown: 4:17:12
